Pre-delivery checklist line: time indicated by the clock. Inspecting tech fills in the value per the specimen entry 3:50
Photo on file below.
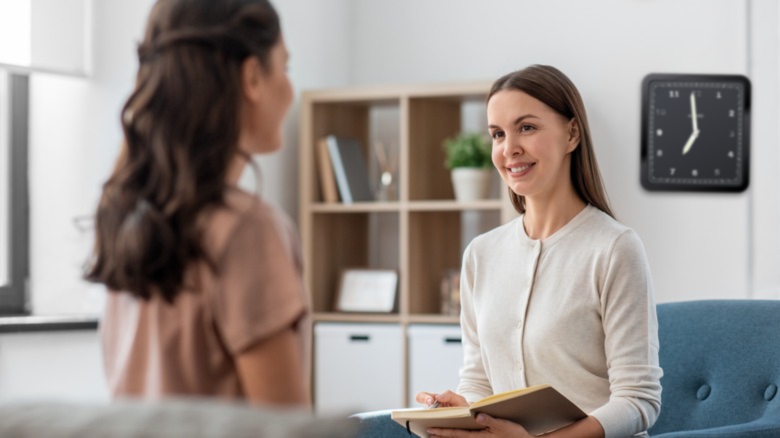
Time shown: 6:59
